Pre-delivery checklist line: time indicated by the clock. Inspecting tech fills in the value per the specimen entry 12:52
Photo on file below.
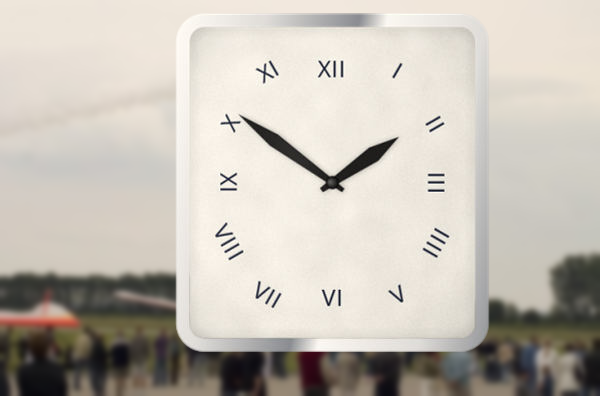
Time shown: 1:51
